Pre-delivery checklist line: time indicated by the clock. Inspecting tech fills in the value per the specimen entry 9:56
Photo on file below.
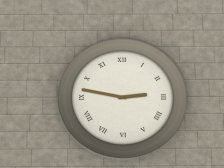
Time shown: 2:47
